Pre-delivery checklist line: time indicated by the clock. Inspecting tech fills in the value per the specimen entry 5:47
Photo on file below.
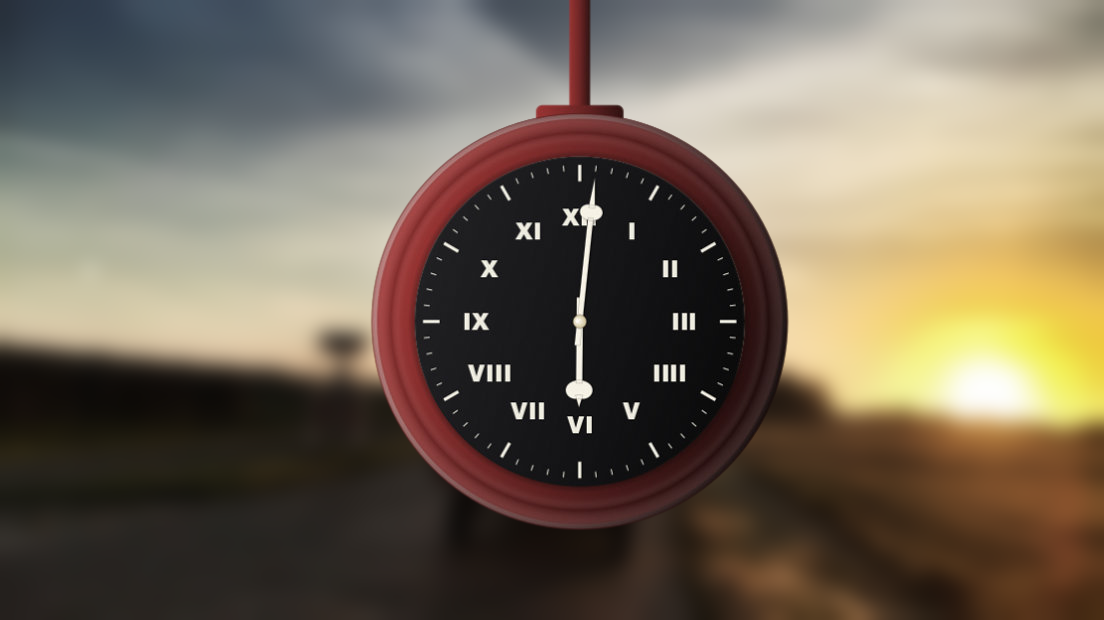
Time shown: 6:01
